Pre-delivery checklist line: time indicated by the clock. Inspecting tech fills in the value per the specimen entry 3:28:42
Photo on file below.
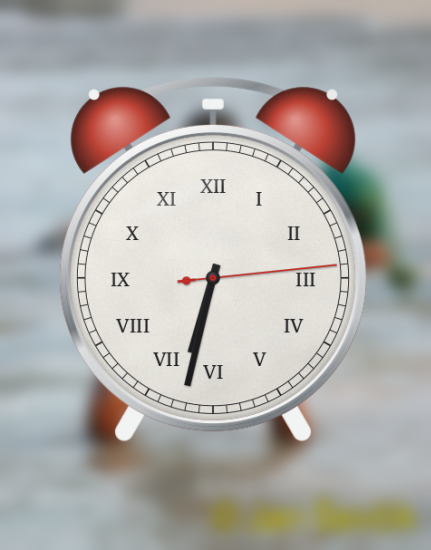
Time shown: 6:32:14
